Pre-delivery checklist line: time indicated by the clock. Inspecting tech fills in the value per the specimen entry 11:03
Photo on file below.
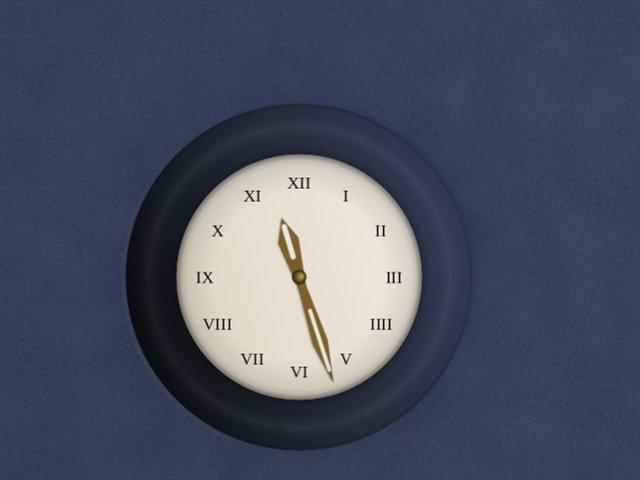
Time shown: 11:27
